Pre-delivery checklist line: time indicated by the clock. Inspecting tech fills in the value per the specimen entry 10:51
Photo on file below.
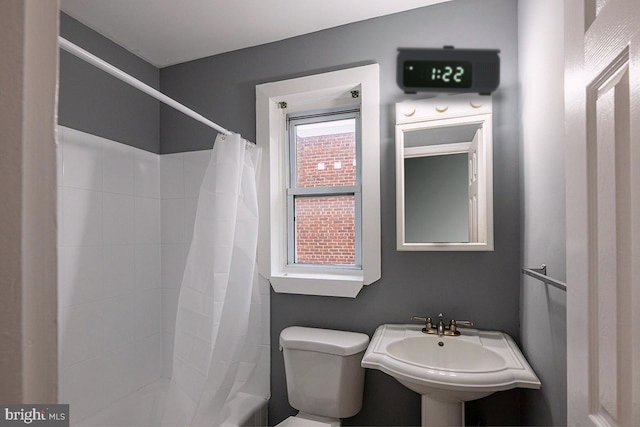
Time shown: 1:22
